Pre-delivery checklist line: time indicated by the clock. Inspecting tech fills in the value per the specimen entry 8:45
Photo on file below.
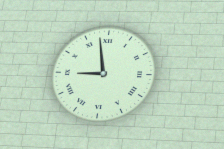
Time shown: 8:58
